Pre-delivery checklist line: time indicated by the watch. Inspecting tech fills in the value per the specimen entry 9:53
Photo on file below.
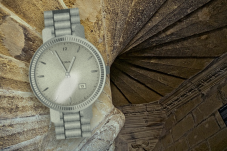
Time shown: 12:56
